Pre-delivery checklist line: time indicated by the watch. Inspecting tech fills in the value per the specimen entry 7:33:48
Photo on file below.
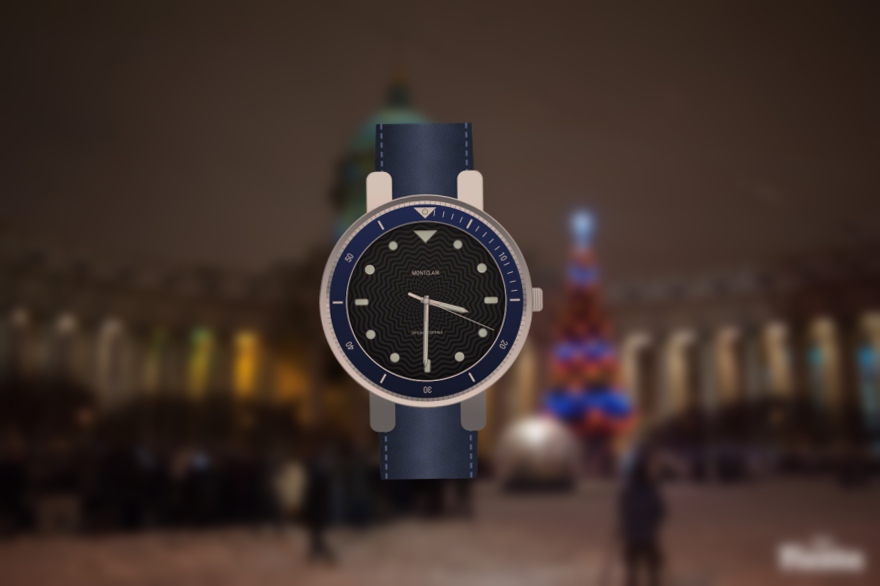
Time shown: 3:30:19
